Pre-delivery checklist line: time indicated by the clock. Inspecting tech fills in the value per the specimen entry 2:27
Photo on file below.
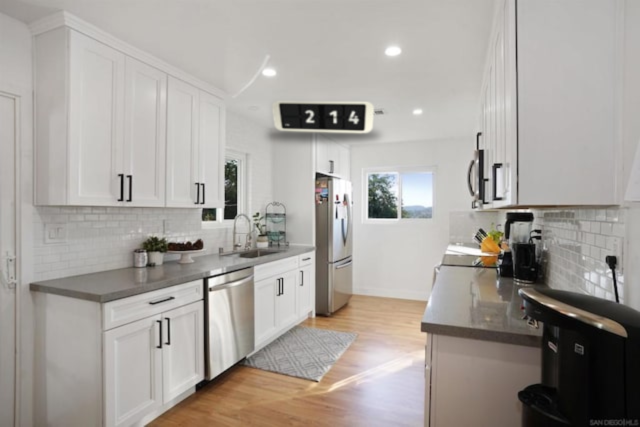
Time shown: 2:14
